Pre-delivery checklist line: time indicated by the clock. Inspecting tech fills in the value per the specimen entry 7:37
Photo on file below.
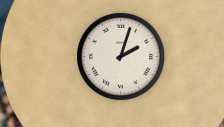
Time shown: 2:03
